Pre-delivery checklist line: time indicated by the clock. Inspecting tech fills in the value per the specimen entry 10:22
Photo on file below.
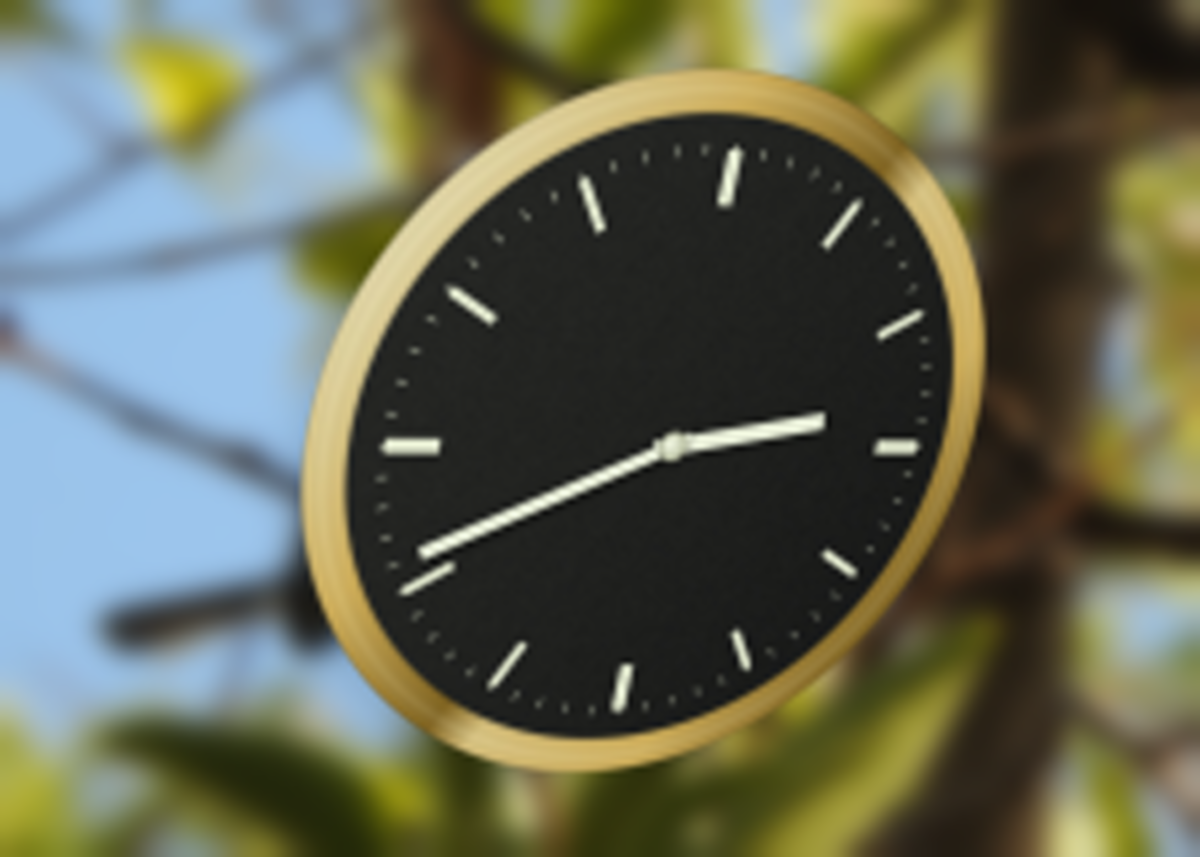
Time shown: 2:41
